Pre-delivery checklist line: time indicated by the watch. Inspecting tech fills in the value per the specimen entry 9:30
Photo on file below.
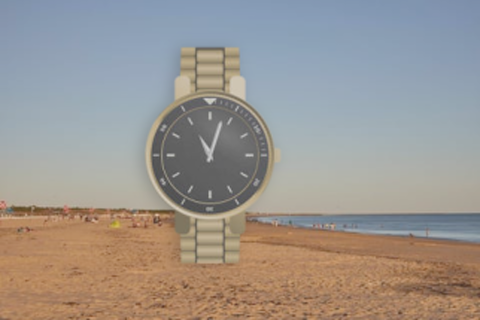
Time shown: 11:03
